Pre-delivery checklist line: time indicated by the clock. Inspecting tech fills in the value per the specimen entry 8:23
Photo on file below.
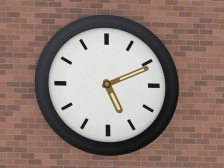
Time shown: 5:11
